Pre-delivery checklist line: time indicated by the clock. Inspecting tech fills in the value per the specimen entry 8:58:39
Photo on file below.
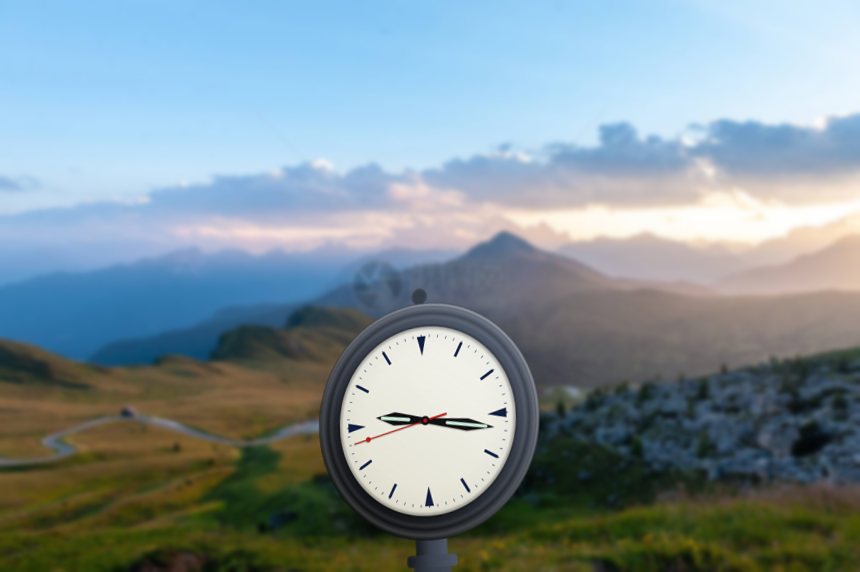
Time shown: 9:16:43
